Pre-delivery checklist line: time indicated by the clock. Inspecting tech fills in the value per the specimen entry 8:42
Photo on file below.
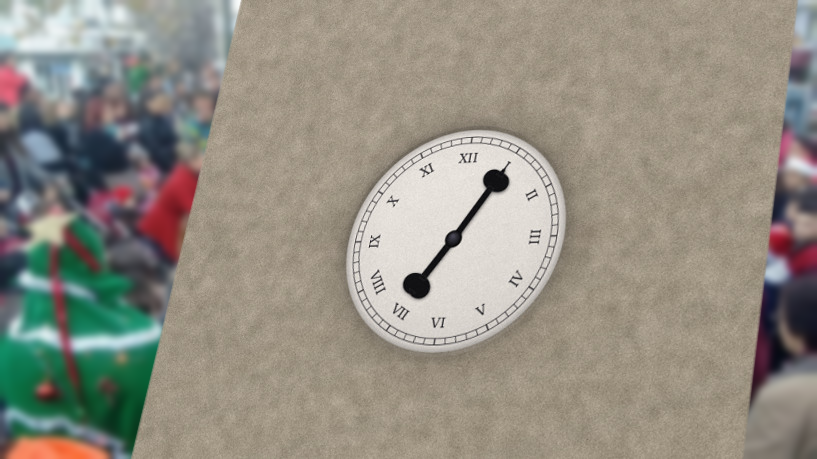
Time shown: 7:05
